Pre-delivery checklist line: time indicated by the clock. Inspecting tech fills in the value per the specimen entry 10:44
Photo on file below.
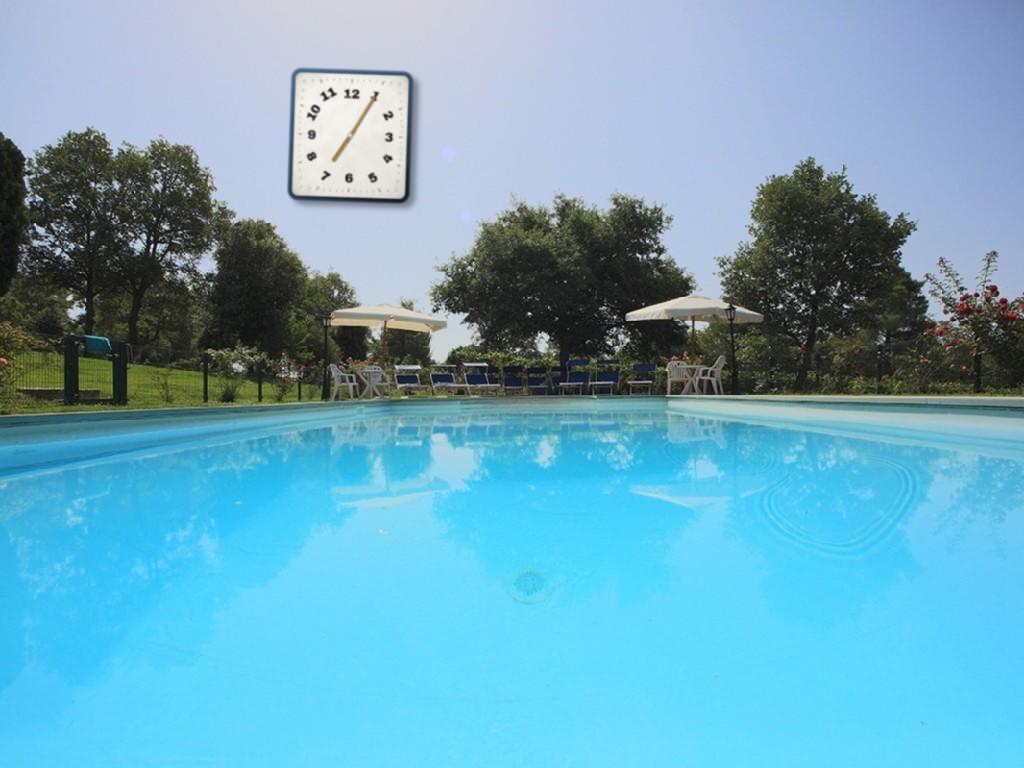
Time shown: 7:05
